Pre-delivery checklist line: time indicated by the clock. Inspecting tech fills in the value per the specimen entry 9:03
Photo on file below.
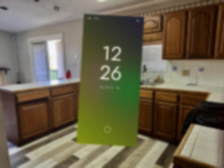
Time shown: 12:26
